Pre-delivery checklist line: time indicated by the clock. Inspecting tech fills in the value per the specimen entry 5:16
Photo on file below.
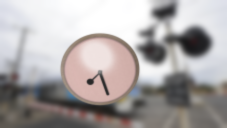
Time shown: 7:27
